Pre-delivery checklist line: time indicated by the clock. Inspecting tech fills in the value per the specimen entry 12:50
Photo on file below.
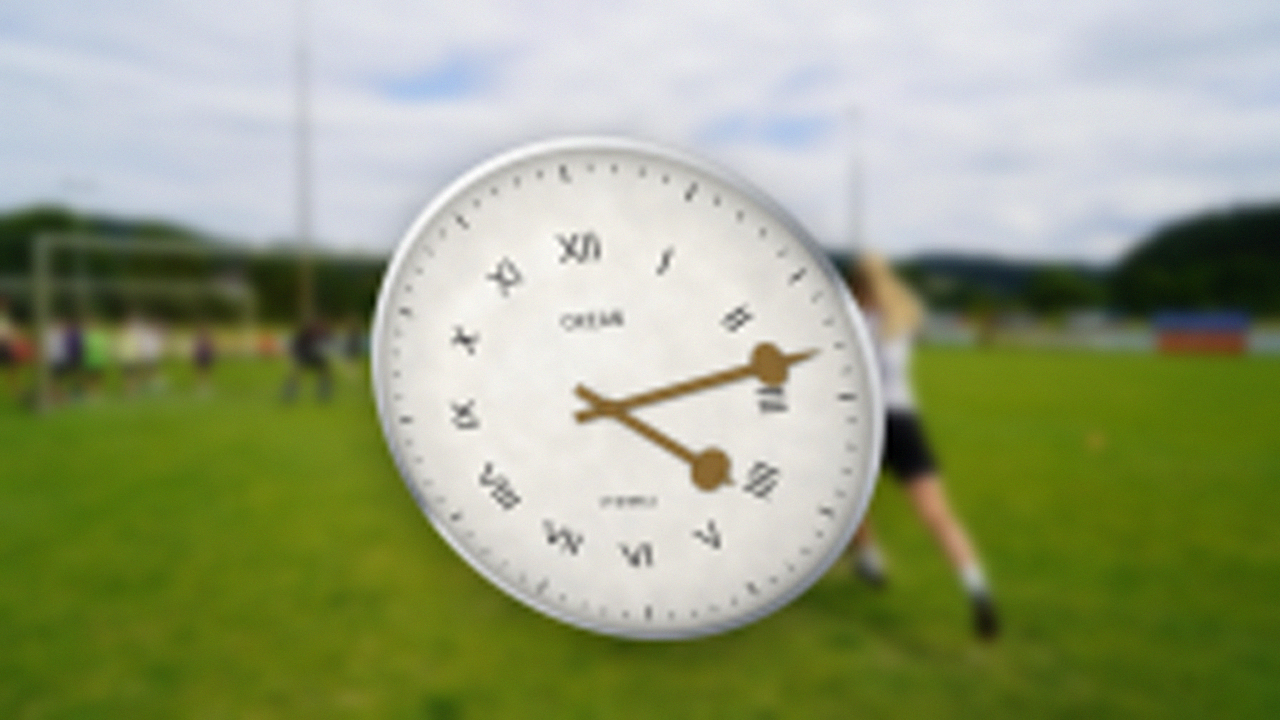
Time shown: 4:13
